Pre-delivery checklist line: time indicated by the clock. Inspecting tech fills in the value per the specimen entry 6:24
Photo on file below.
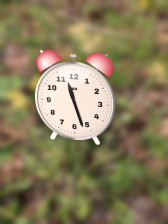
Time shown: 11:27
